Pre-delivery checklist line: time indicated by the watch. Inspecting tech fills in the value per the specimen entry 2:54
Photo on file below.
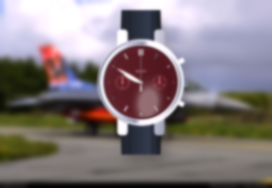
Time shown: 9:50
